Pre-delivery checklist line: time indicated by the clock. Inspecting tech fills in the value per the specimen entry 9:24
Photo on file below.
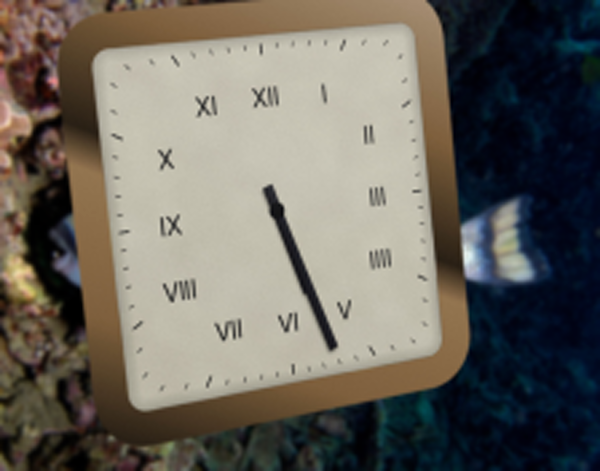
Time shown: 5:27
